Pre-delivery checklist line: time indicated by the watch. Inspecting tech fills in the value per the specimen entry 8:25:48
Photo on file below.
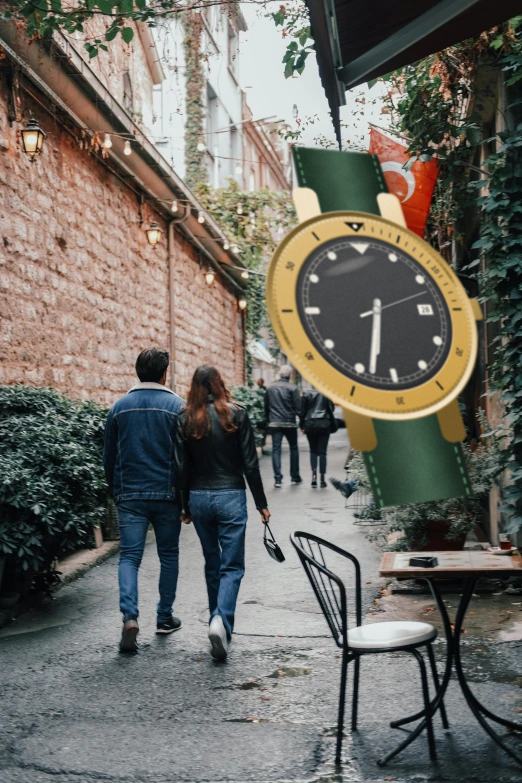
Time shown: 6:33:12
